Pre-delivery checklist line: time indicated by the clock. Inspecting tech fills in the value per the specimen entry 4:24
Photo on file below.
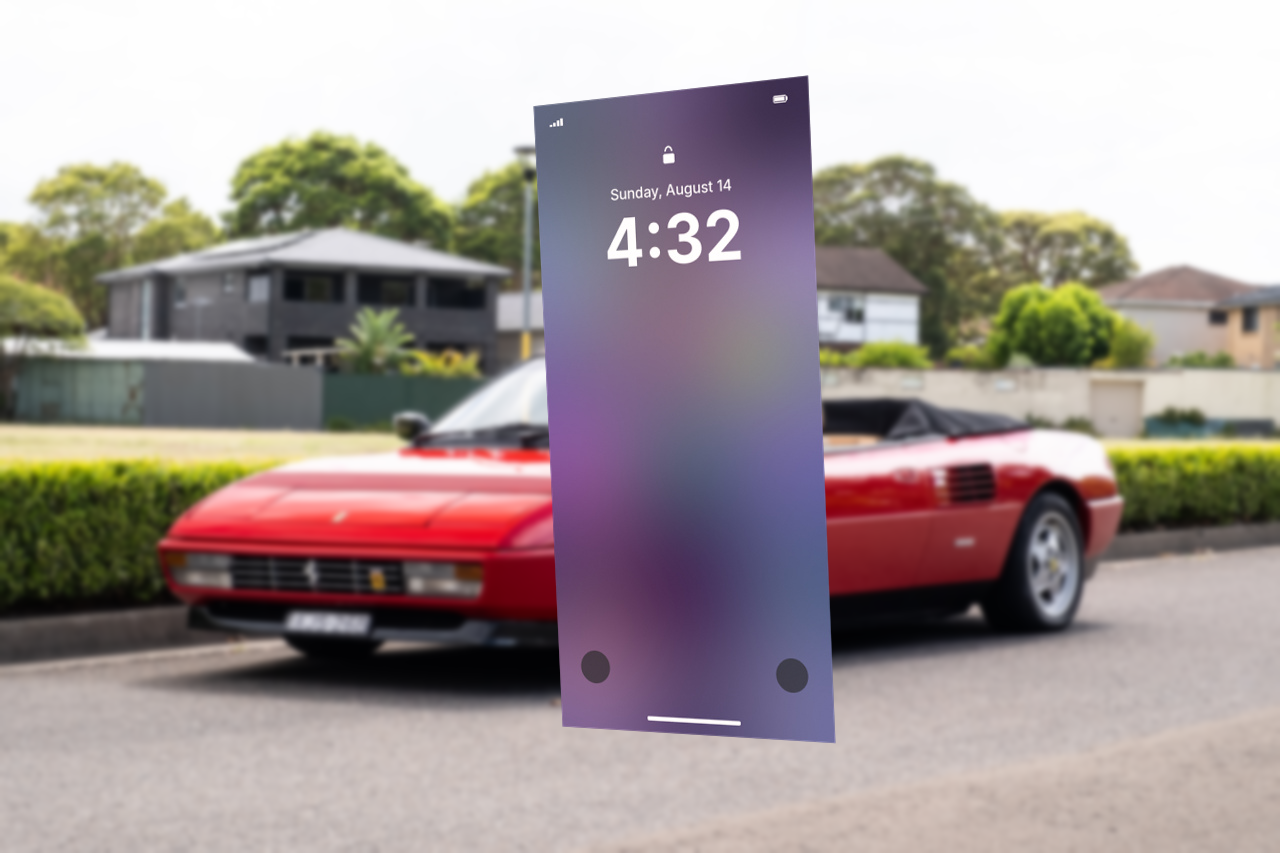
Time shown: 4:32
